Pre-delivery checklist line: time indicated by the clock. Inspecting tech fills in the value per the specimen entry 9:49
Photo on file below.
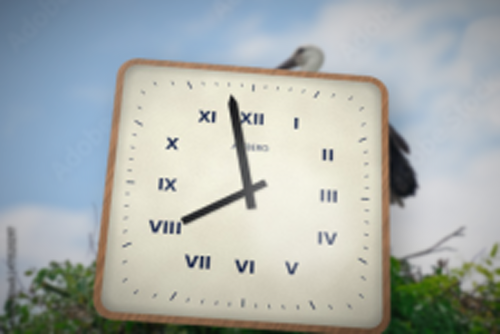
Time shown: 7:58
